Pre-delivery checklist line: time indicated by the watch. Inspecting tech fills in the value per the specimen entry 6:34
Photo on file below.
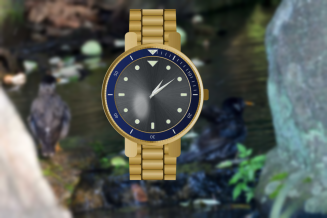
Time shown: 1:09
